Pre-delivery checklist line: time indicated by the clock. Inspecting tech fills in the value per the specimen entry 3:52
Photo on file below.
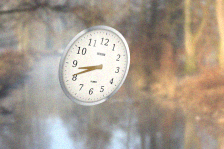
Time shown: 8:41
